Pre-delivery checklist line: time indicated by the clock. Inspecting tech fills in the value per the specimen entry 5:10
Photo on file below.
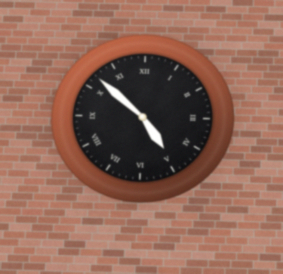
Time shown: 4:52
